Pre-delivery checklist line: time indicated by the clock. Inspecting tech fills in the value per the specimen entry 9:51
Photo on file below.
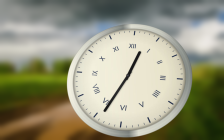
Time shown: 12:34
